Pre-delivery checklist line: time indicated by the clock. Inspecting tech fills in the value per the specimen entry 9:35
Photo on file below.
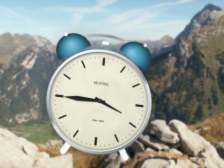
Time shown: 3:45
